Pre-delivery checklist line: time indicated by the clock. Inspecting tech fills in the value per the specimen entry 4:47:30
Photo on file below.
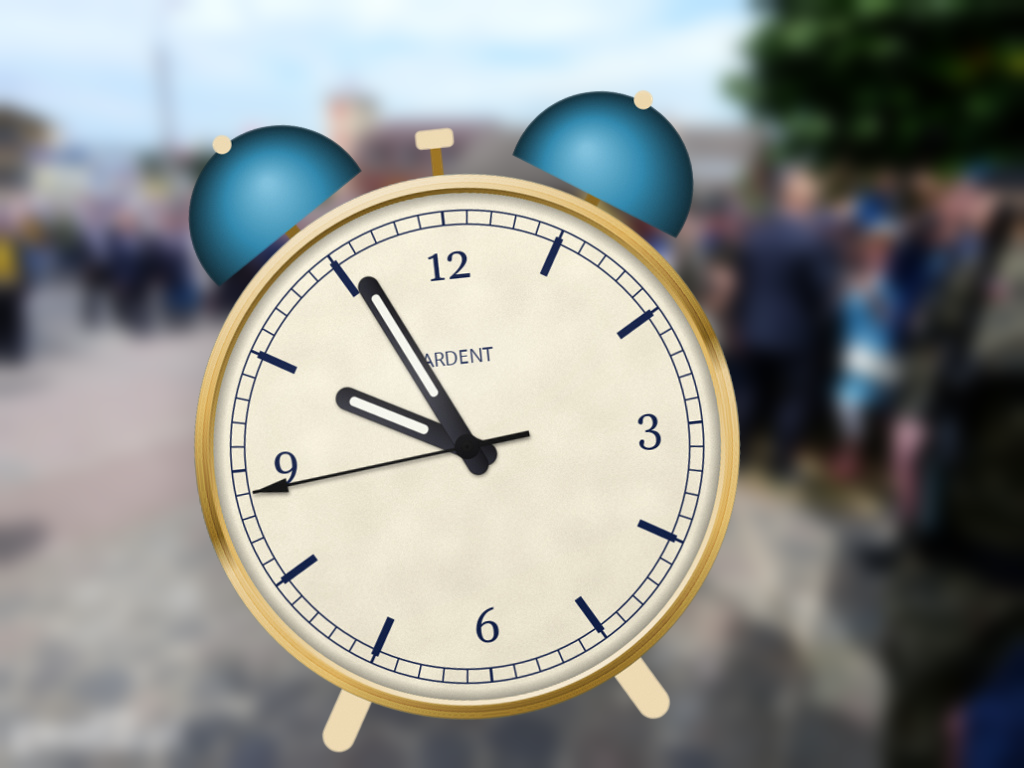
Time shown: 9:55:44
